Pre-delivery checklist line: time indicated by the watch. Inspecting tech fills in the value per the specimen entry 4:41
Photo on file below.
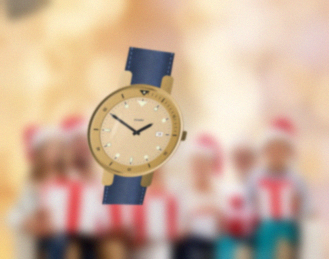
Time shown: 1:50
